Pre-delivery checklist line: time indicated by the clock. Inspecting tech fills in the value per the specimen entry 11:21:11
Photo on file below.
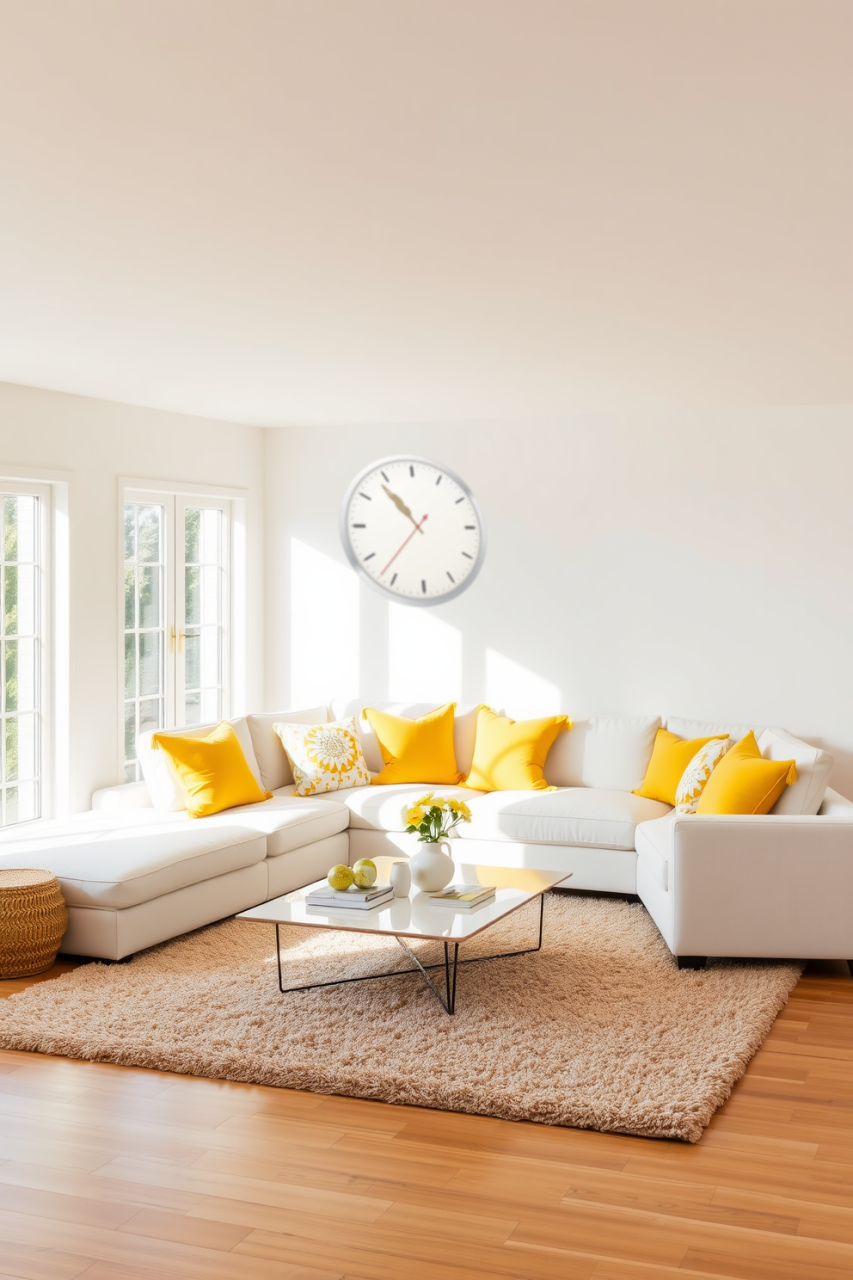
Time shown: 10:53:37
